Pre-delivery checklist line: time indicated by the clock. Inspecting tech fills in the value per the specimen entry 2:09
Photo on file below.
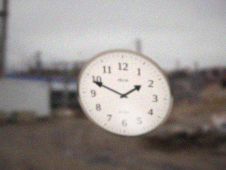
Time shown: 1:49
